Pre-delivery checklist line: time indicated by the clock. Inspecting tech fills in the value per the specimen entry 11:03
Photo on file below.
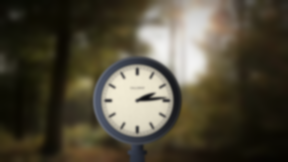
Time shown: 2:14
